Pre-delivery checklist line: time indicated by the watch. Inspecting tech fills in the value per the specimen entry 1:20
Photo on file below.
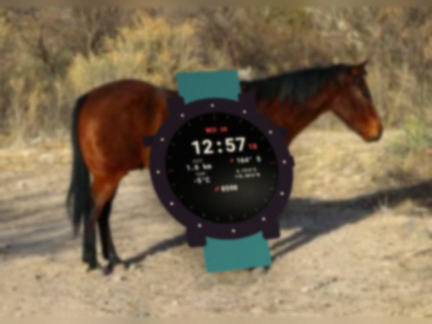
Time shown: 12:57
